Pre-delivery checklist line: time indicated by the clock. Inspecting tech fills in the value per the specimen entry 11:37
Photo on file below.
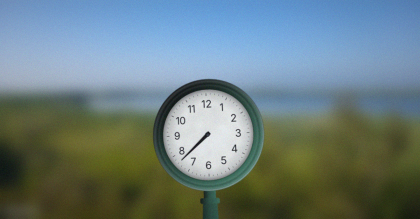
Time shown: 7:38
